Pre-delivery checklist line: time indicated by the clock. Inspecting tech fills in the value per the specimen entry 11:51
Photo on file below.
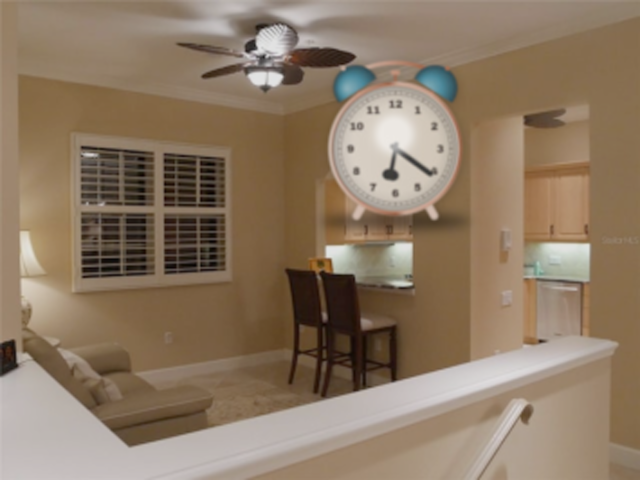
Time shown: 6:21
